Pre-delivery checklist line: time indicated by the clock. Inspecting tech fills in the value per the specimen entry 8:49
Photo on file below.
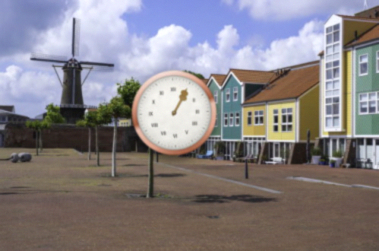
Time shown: 1:05
